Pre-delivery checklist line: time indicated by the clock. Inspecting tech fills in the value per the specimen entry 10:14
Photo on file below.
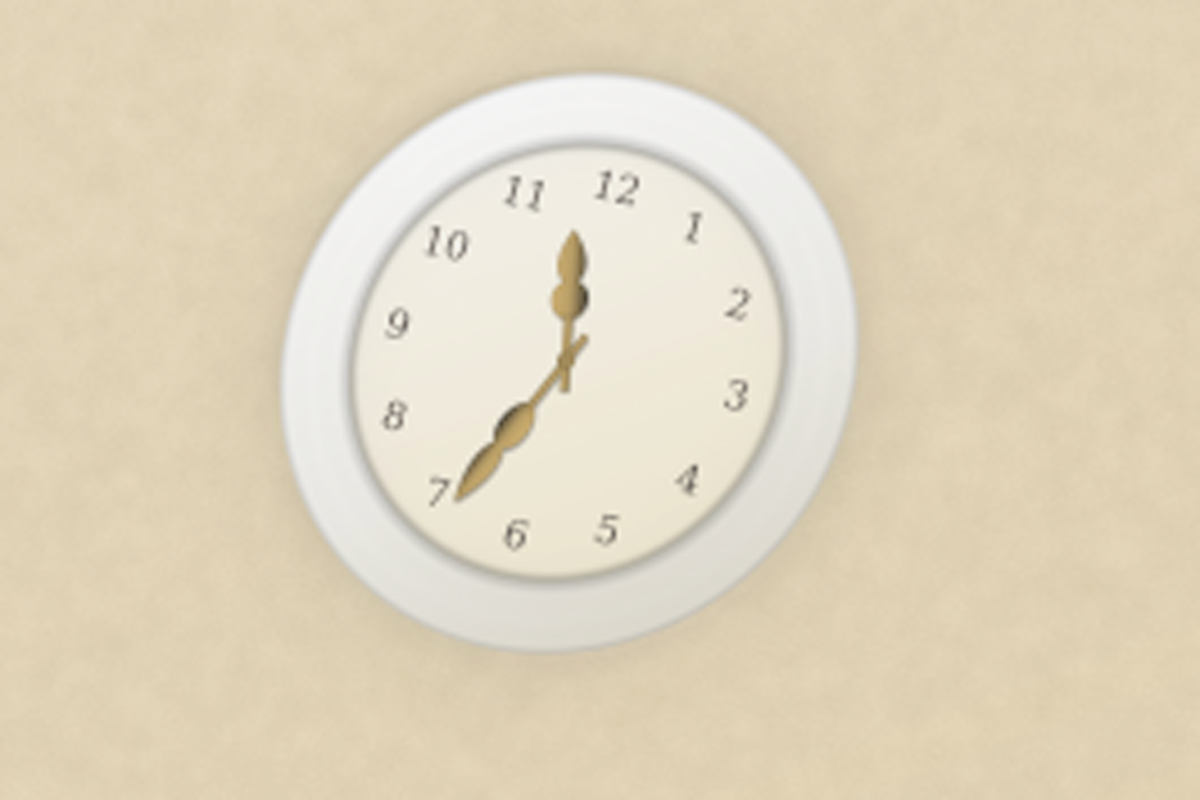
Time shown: 11:34
